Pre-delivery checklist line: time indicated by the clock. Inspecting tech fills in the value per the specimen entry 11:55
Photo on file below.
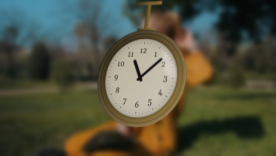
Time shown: 11:08
